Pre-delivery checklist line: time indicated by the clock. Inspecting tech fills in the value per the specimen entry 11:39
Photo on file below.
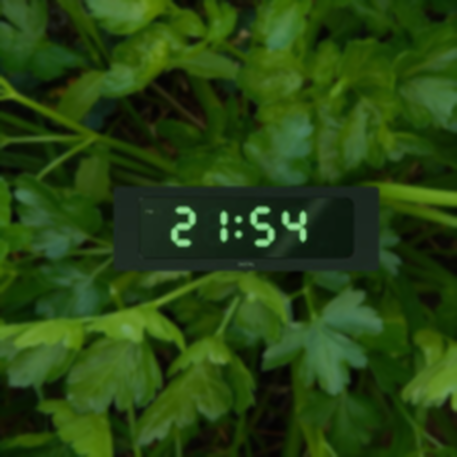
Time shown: 21:54
